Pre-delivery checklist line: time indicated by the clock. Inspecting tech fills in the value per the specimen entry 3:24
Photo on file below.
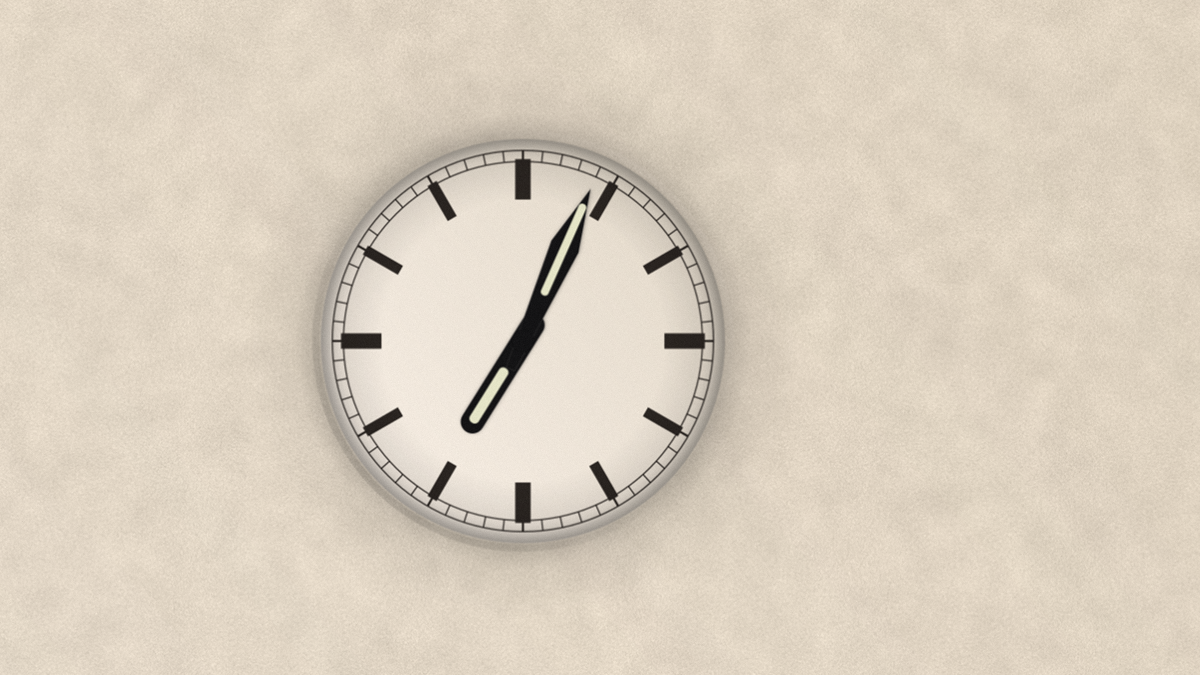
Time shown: 7:04
